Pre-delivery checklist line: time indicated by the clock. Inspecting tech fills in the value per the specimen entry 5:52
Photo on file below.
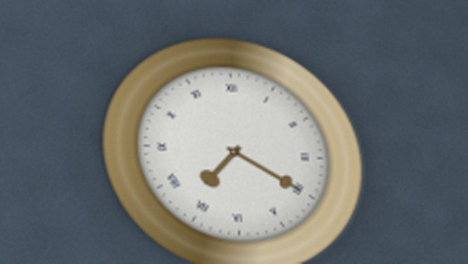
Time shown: 7:20
